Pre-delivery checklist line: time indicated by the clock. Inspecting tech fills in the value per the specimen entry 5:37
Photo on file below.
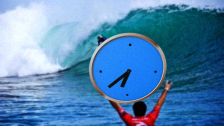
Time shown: 6:38
